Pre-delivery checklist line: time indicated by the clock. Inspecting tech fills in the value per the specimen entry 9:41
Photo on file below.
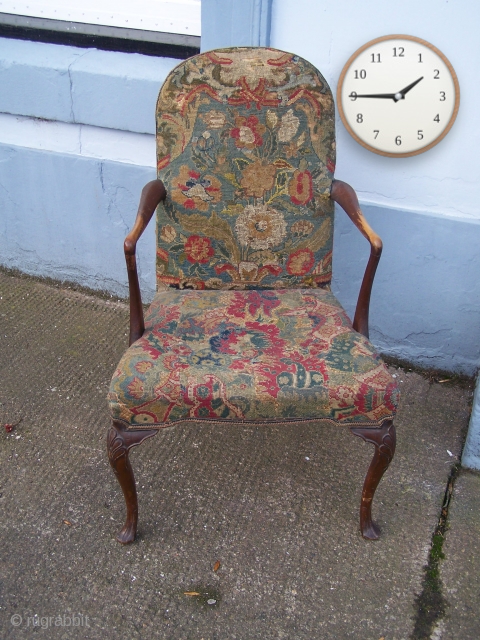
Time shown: 1:45
